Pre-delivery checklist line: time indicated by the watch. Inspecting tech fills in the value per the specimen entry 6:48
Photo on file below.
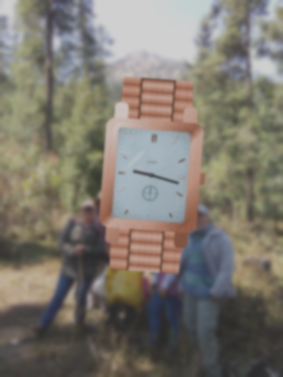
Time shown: 9:17
